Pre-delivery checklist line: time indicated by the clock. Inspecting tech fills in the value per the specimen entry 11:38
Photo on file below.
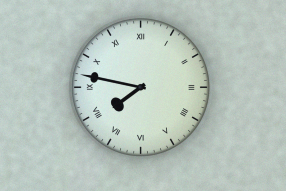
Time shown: 7:47
